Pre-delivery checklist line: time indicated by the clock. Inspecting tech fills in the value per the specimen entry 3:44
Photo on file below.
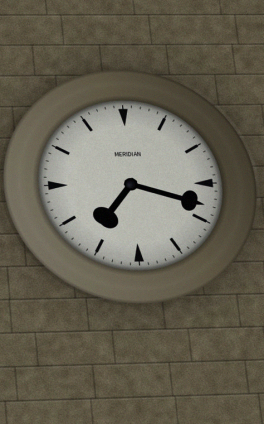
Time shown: 7:18
